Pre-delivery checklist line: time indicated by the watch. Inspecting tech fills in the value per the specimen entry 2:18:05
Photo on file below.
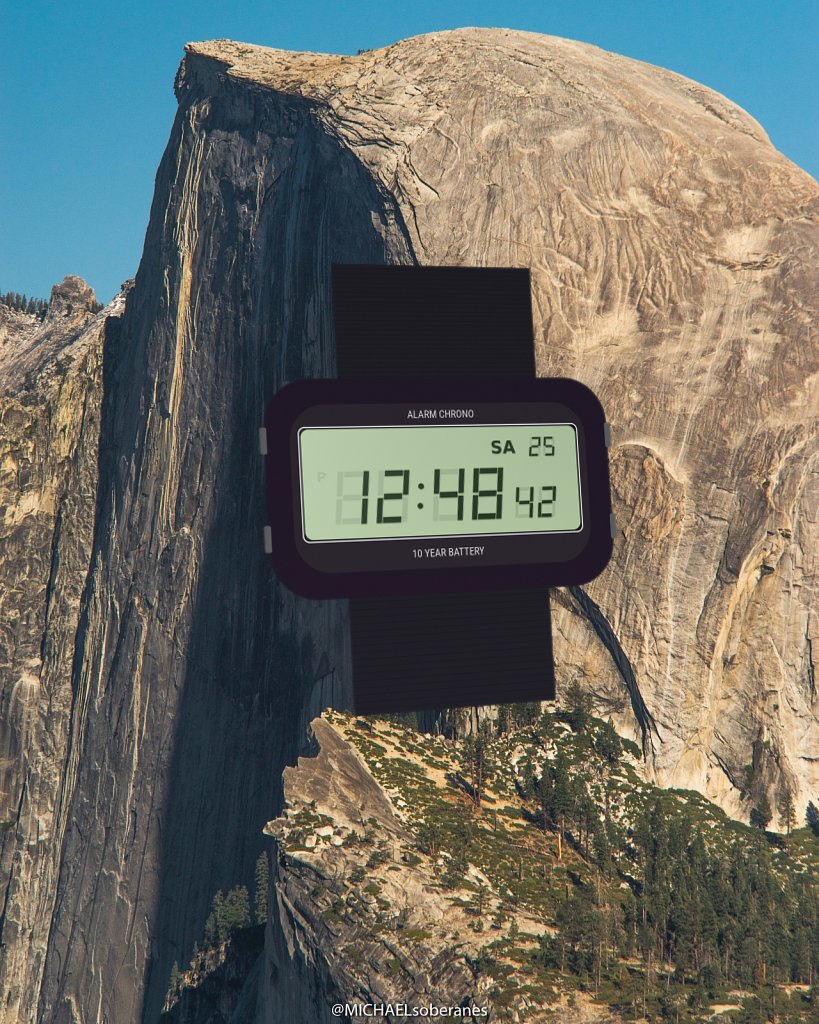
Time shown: 12:48:42
